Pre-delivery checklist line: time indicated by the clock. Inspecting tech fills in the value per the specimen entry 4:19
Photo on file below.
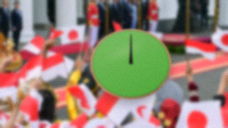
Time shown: 12:00
